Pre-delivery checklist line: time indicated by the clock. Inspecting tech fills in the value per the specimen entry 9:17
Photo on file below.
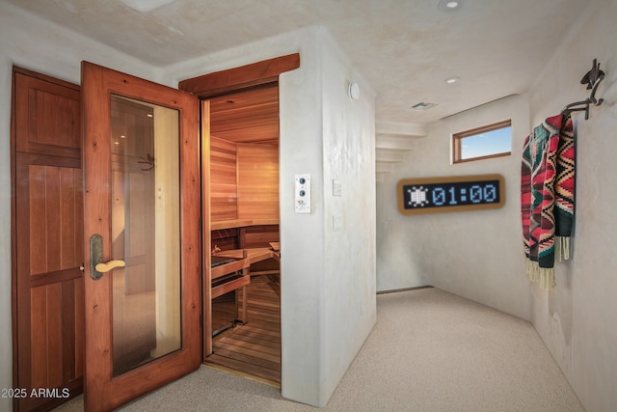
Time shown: 1:00
